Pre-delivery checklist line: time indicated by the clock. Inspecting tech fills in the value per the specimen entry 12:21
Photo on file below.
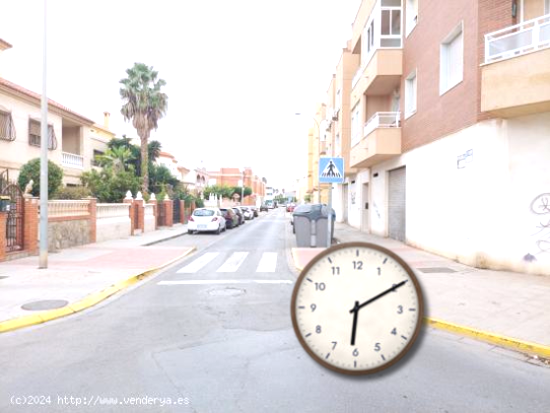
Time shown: 6:10
